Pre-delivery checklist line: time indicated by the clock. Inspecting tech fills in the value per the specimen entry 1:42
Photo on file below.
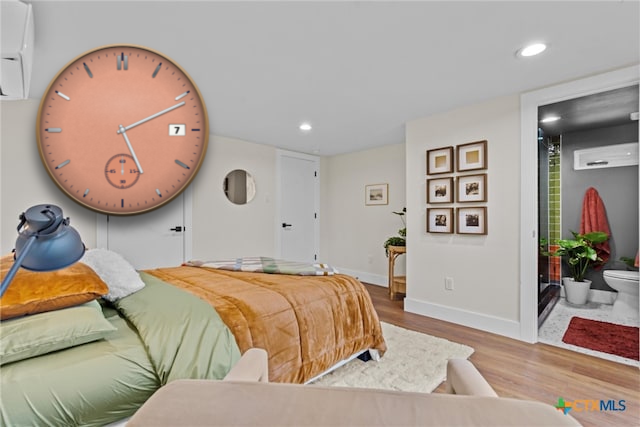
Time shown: 5:11
